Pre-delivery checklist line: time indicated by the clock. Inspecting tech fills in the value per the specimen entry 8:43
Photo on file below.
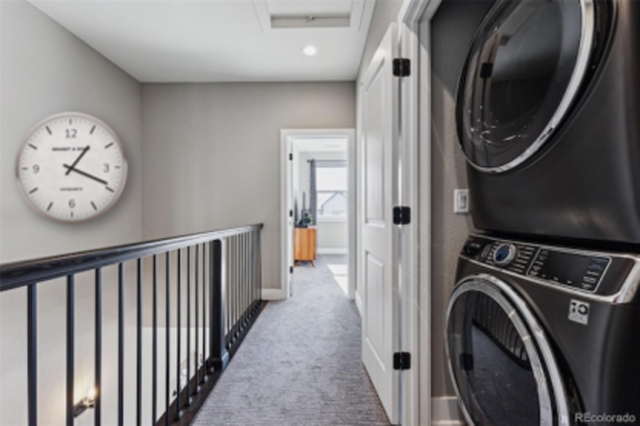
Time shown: 1:19
